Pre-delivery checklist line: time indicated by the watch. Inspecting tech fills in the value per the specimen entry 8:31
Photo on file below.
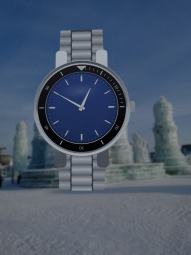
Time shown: 12:50
